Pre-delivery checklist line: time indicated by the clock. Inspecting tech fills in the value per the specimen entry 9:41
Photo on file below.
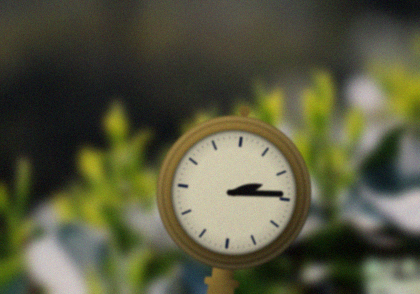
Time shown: 2:14
